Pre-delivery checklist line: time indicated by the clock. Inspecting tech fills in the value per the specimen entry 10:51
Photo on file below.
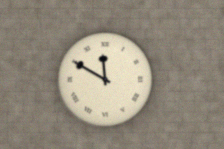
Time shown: 11:50
